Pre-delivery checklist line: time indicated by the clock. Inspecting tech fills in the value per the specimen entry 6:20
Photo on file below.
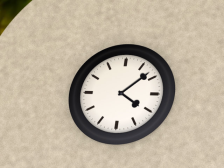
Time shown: 4:08
